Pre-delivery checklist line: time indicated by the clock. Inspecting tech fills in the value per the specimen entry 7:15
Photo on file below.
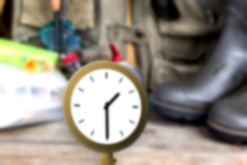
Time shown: 1:30
